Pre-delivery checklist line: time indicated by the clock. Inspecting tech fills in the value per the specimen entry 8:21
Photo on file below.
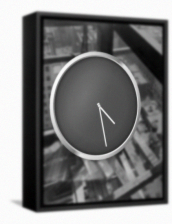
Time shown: 4:28
